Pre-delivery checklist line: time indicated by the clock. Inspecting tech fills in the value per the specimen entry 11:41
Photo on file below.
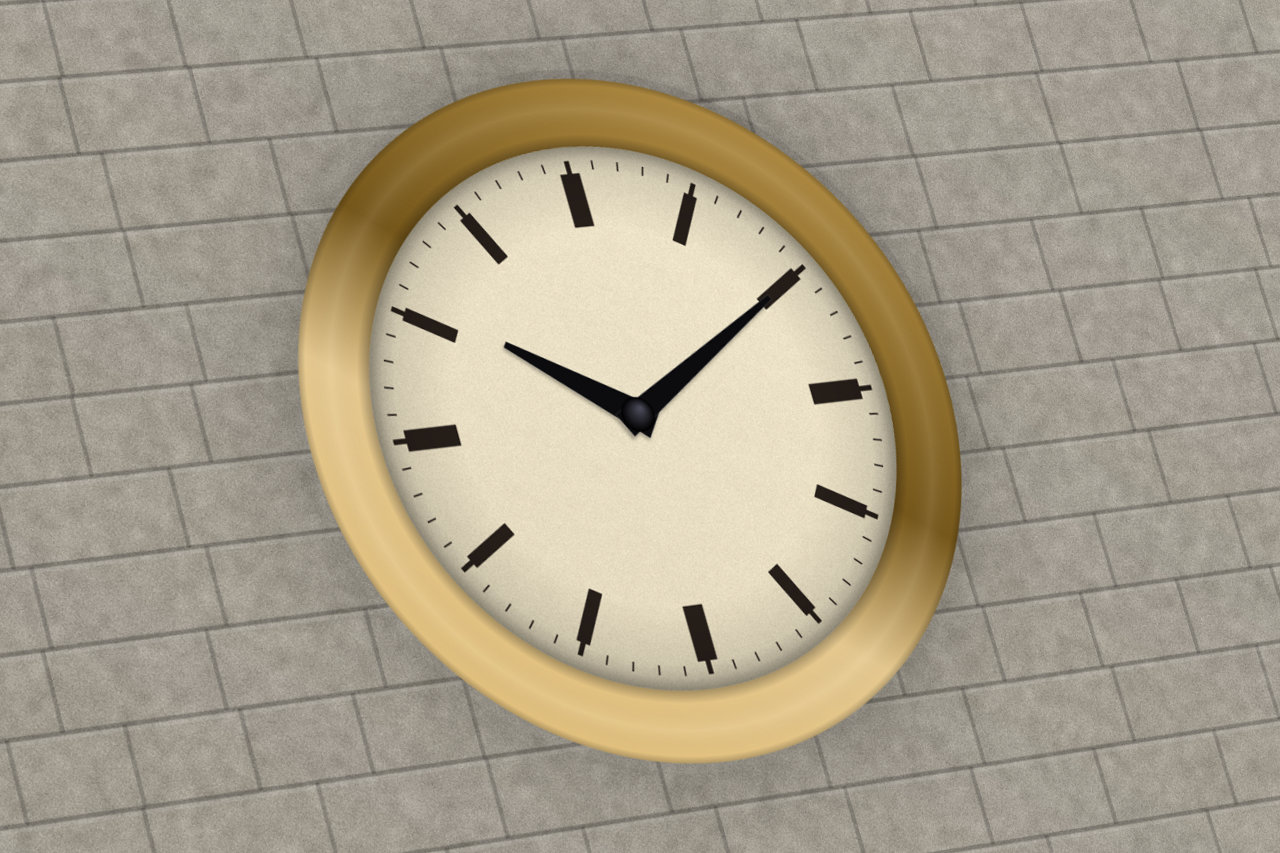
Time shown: 10:10
